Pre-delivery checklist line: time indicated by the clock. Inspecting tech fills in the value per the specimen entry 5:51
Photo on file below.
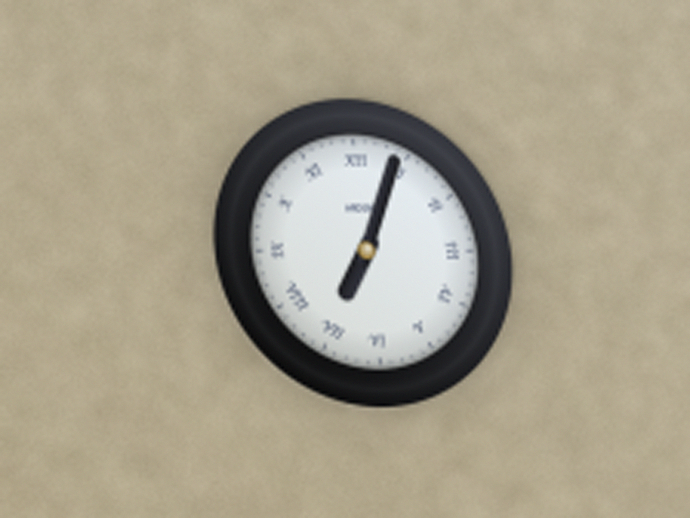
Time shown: 7:04
